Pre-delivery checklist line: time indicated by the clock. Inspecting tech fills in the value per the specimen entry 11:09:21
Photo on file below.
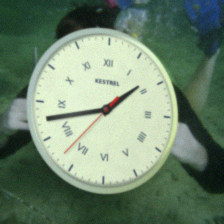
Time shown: 1:42:37
